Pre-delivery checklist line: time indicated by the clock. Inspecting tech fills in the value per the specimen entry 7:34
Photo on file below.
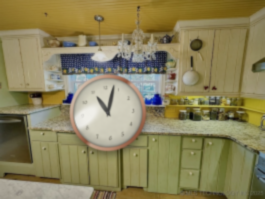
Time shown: 11:03
